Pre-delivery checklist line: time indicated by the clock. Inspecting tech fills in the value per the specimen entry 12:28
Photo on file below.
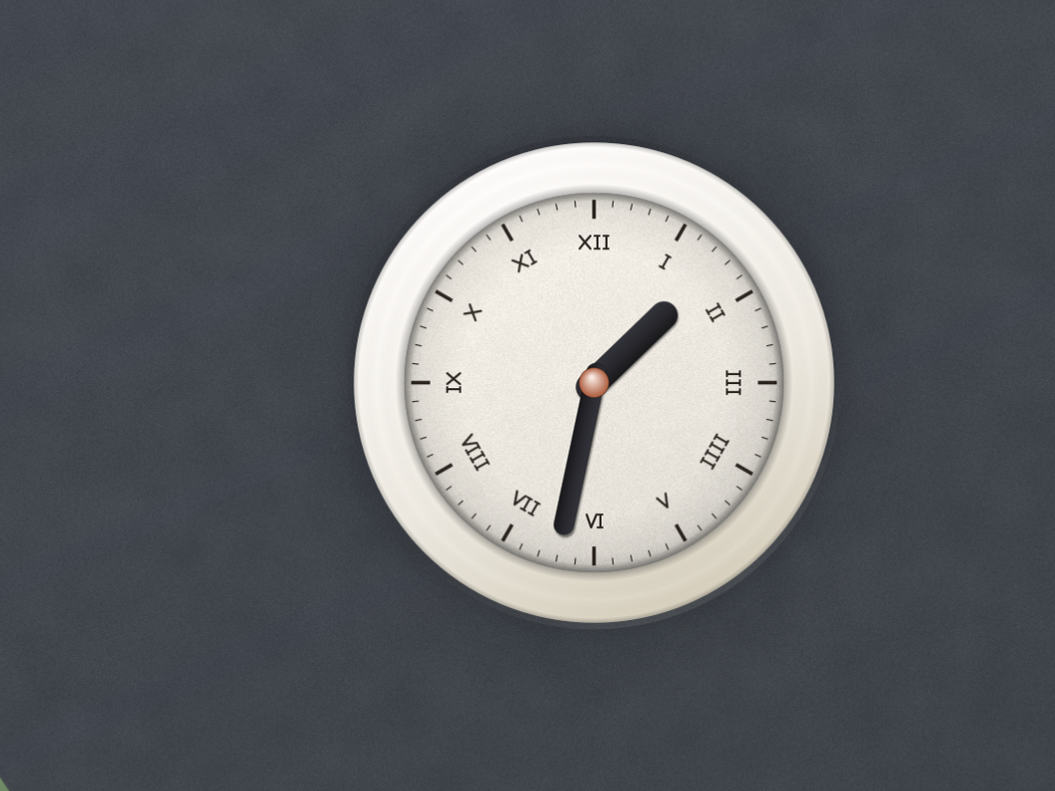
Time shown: 1:32
